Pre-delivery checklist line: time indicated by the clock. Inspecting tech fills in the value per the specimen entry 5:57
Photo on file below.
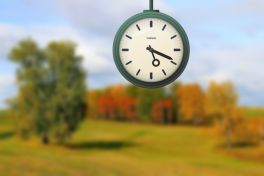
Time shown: 5:19
